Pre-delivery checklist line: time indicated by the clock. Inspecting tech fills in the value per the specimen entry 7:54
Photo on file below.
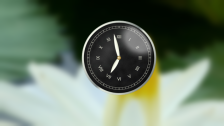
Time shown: 6:58
